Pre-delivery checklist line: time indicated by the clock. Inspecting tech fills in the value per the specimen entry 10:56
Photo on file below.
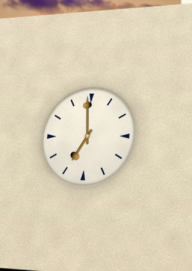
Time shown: 6:59
